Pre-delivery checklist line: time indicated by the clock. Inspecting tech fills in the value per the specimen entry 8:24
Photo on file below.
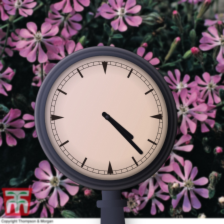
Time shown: 4:23
